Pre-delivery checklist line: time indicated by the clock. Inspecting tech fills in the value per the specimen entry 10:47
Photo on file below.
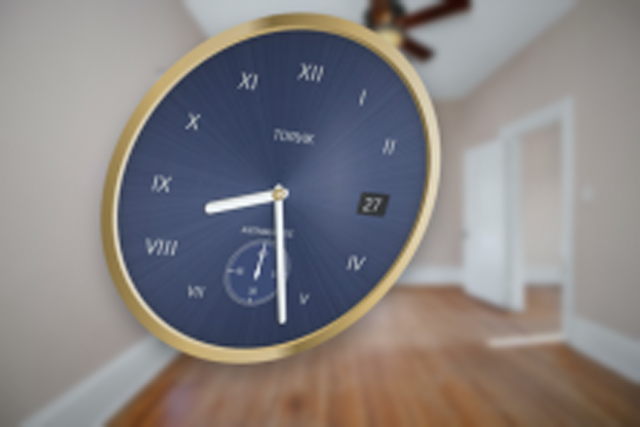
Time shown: 8:27
